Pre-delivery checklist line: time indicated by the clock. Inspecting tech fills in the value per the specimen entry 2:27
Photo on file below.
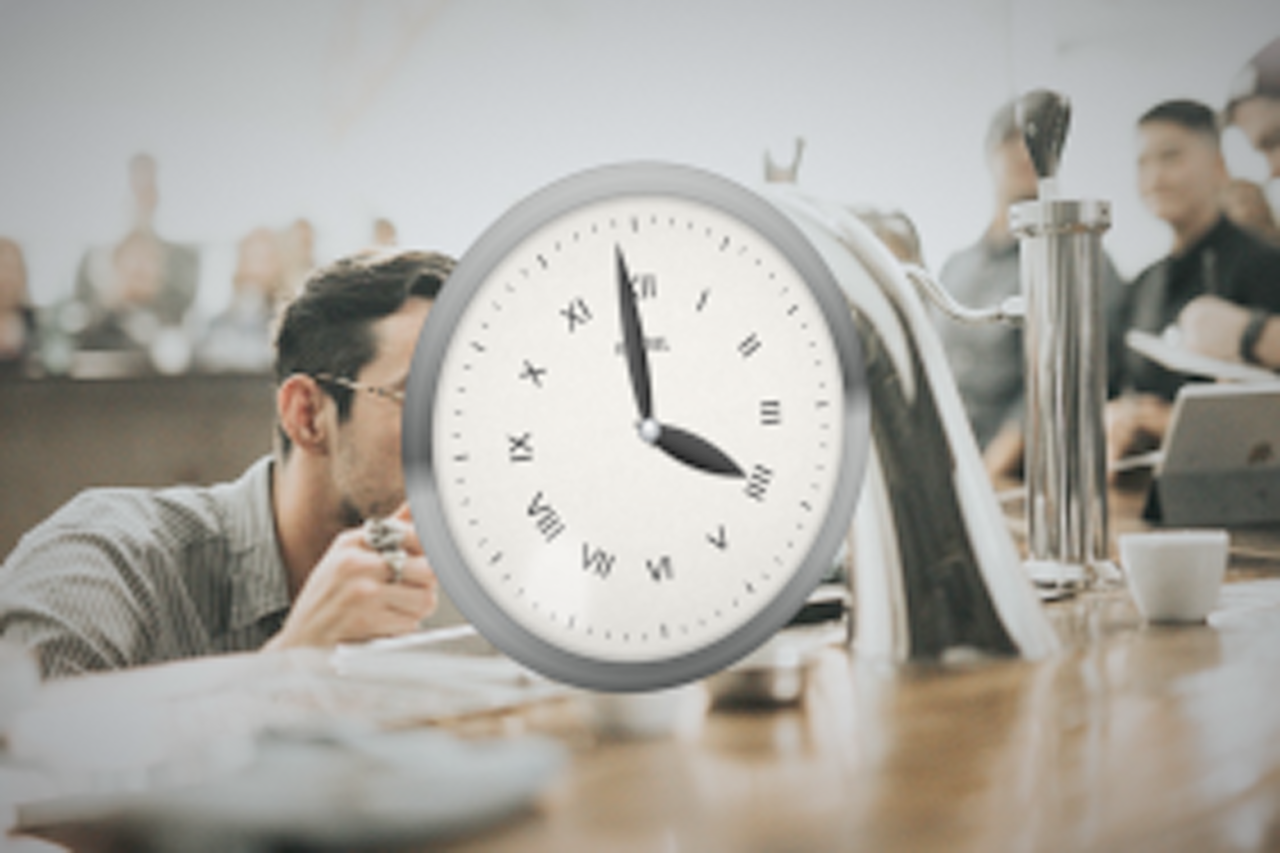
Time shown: 3:59
